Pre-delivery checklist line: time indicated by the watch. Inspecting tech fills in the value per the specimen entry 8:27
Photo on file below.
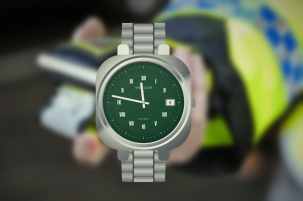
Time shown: 11:47
